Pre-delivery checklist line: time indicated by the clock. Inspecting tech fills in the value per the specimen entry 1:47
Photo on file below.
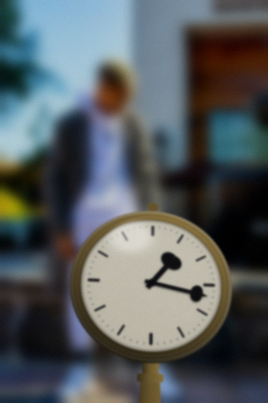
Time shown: 1:17
